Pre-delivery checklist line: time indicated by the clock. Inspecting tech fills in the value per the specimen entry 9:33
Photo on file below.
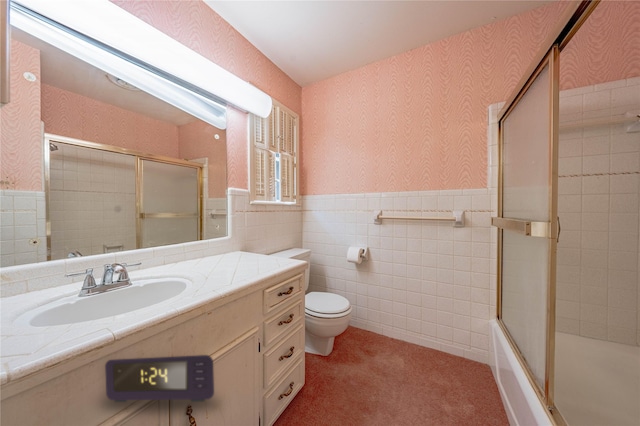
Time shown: 1:24
